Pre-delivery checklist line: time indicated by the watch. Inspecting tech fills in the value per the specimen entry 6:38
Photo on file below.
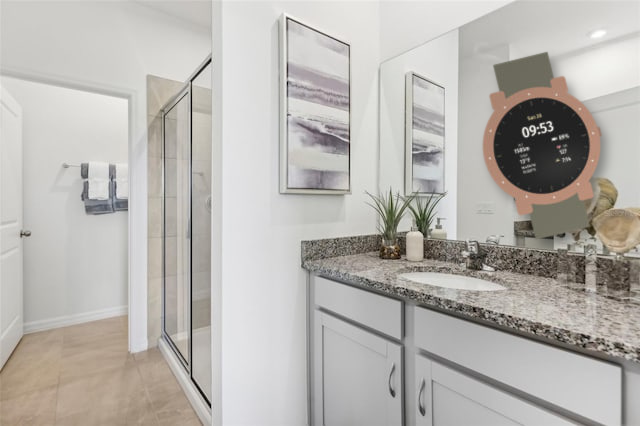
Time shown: 9:53
